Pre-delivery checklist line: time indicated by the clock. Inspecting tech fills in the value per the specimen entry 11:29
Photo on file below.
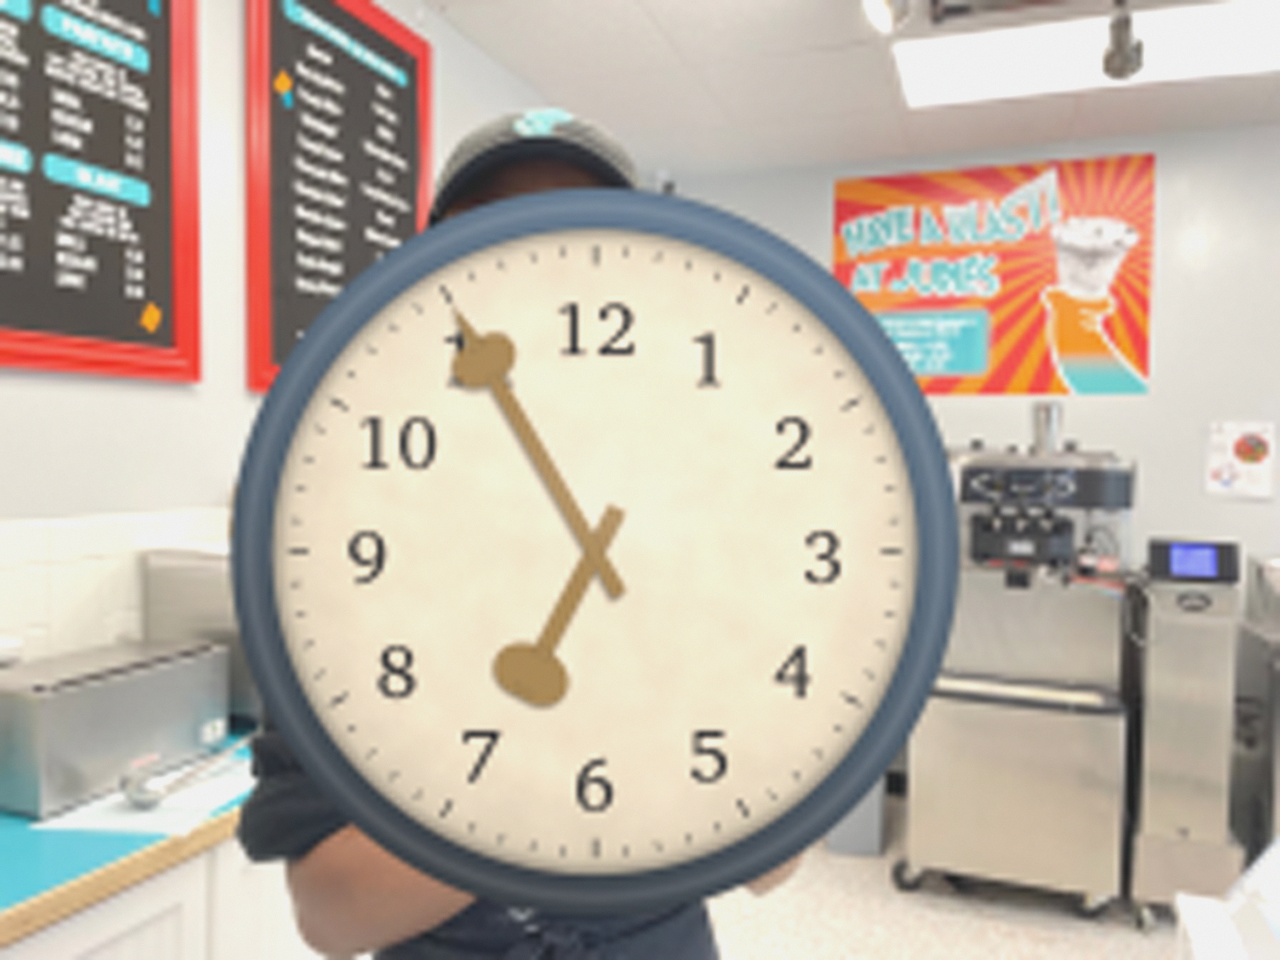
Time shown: 6:55
